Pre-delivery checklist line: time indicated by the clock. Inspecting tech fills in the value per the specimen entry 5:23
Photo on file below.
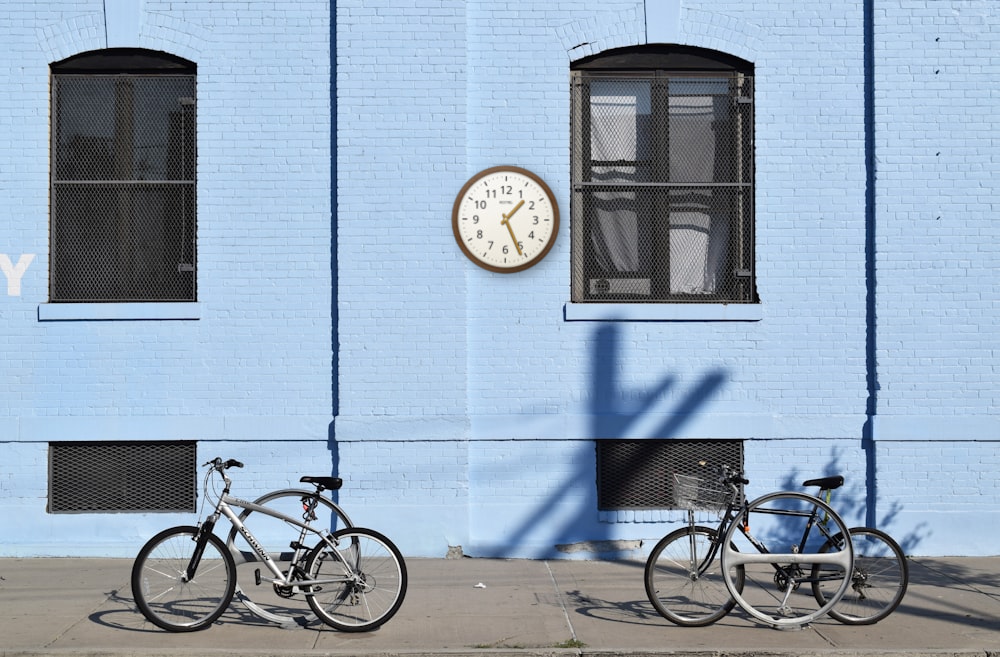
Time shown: 1:26
